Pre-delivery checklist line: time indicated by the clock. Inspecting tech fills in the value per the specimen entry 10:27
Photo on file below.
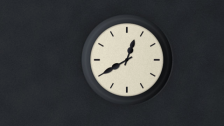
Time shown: 12:40
